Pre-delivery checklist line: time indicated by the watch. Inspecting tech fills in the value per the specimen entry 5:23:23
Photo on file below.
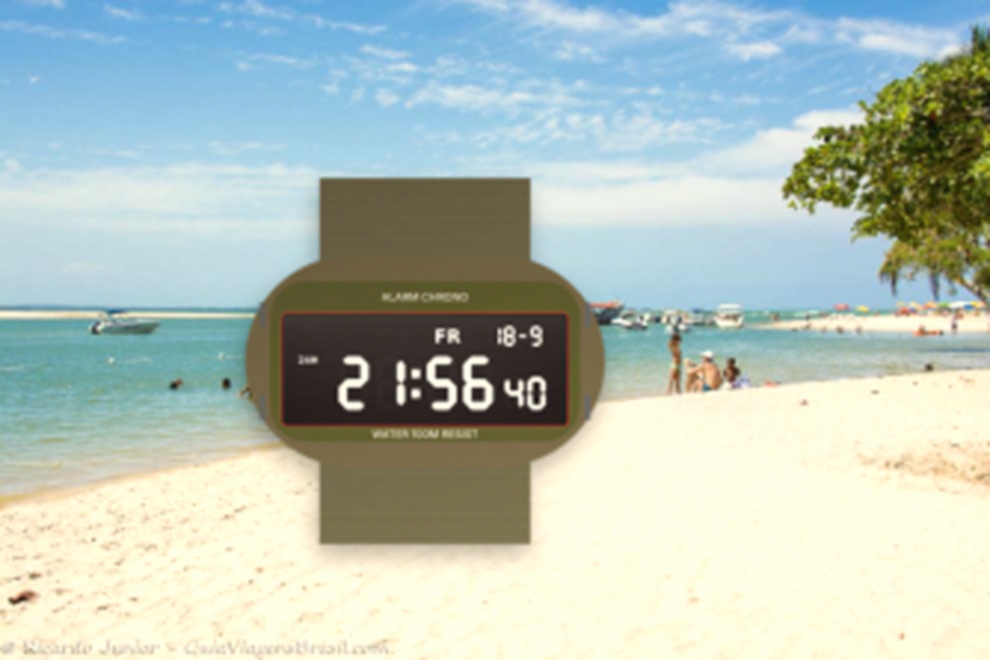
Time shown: 21:56:40
